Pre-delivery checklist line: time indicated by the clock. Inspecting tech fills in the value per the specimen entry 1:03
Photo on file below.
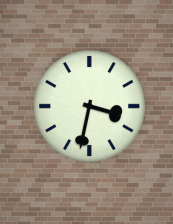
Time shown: 3:32
